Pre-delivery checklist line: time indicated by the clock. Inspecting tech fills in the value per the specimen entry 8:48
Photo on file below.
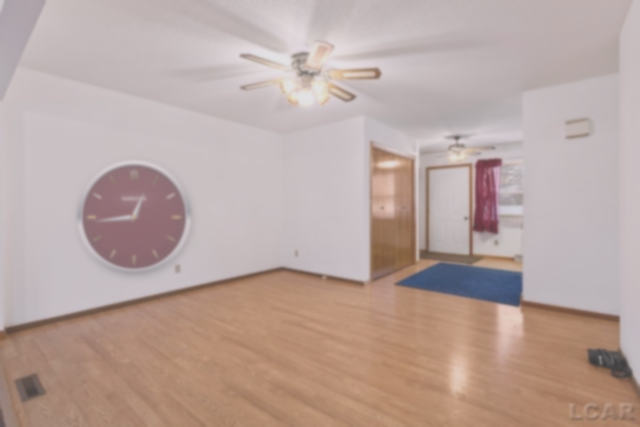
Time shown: 12:44
